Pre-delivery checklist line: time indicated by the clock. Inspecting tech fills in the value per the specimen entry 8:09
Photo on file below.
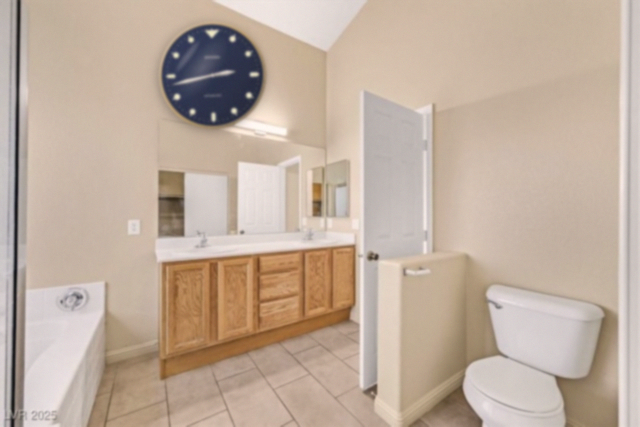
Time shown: 2:43
